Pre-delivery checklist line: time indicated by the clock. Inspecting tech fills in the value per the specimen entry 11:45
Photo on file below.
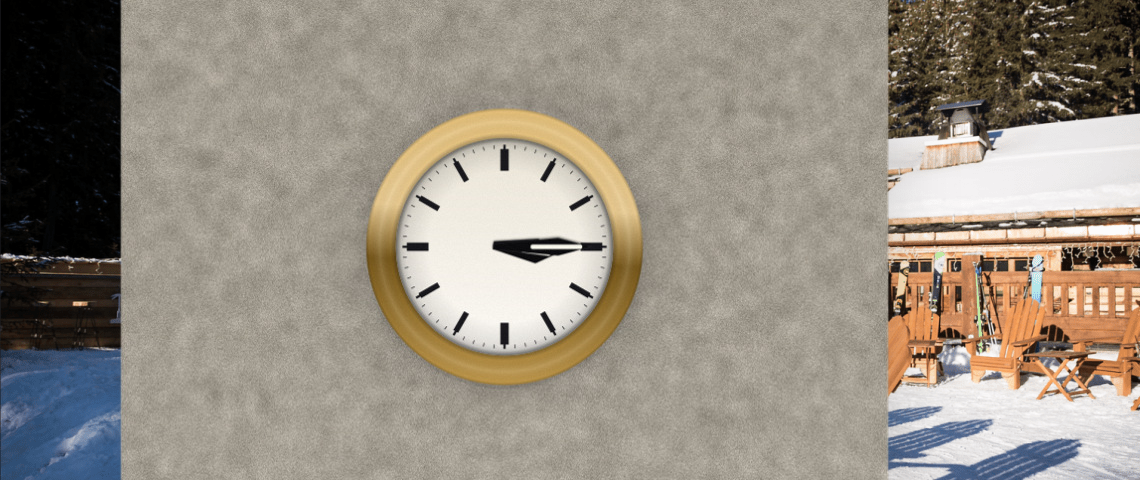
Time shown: 3:15
